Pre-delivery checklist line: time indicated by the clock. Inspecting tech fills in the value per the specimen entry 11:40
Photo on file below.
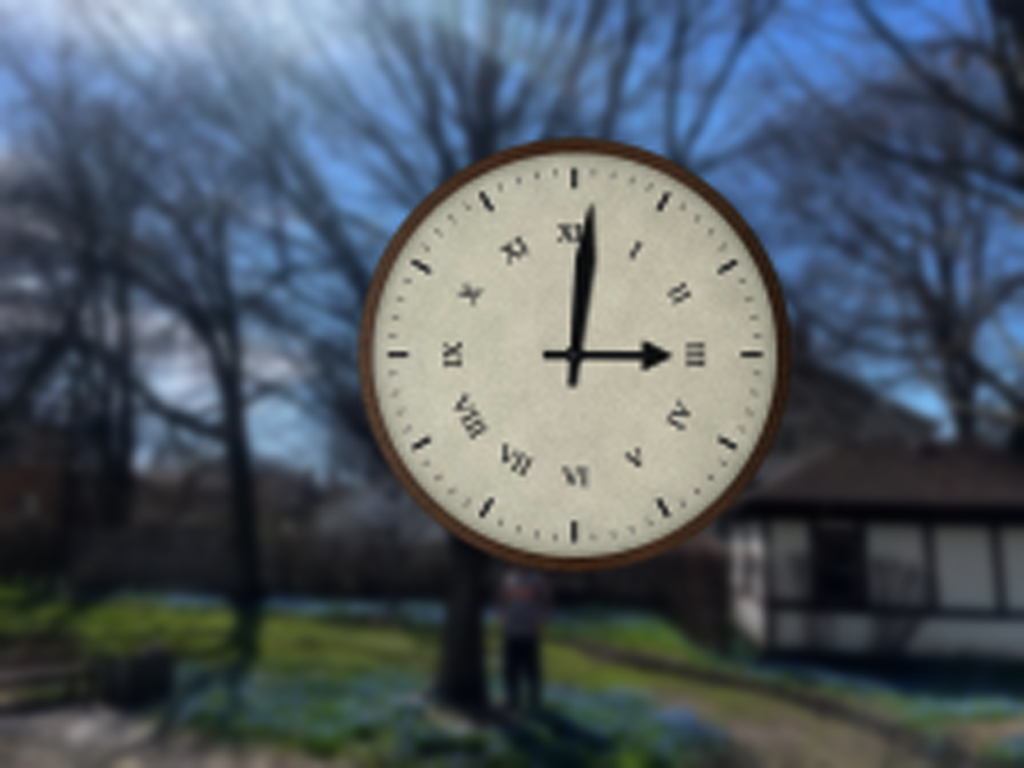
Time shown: 3:01
